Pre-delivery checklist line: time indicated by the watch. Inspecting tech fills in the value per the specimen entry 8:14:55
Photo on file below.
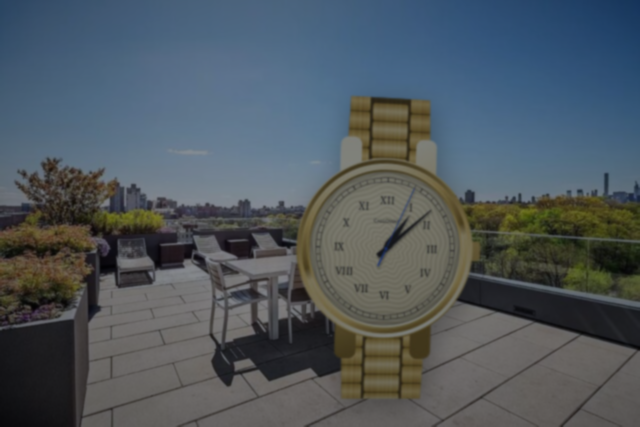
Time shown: 1:08:04
